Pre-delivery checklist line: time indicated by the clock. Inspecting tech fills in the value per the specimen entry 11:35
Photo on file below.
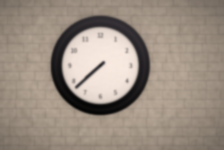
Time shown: 7:38
